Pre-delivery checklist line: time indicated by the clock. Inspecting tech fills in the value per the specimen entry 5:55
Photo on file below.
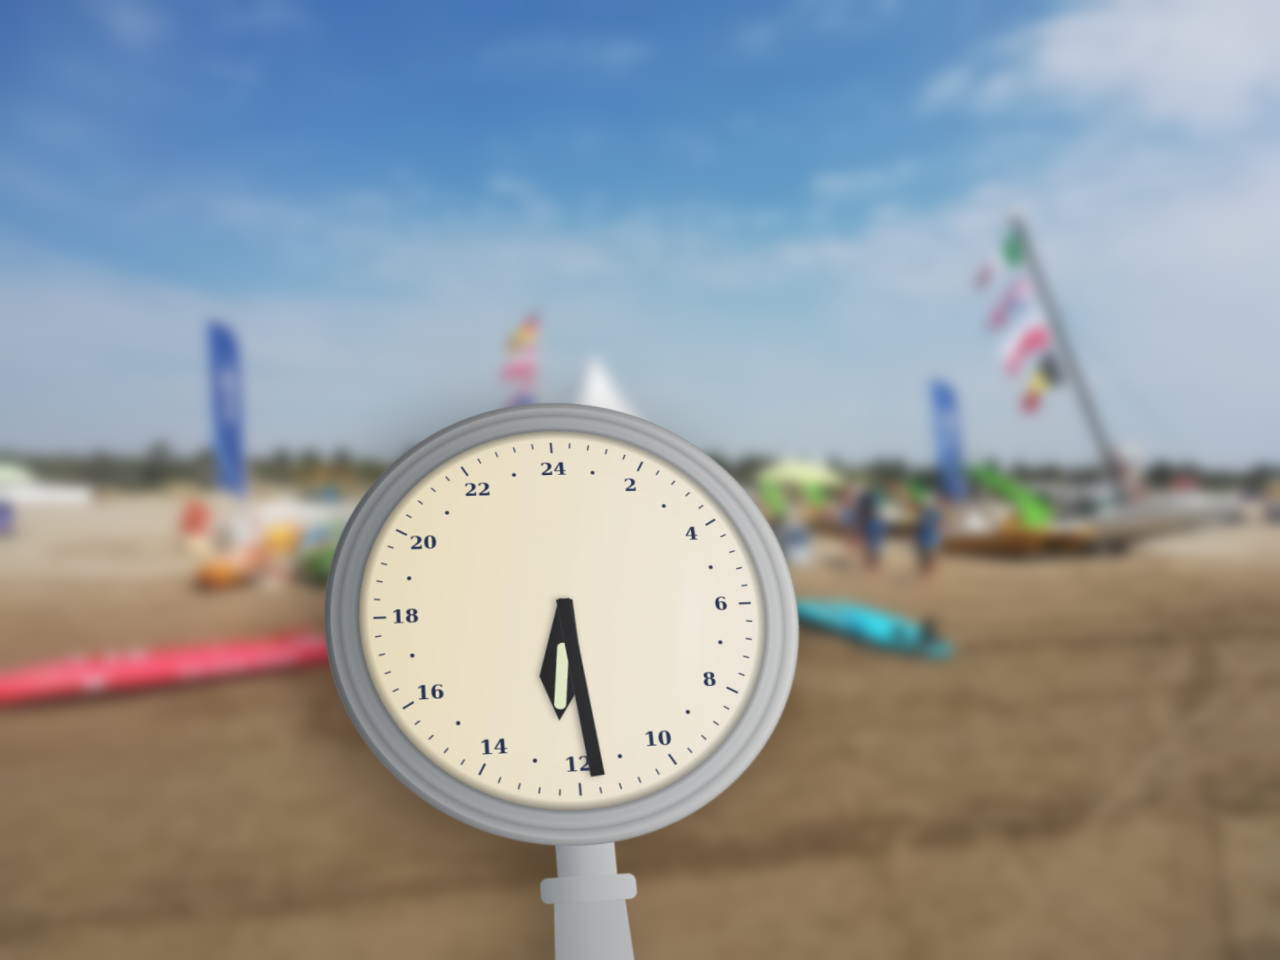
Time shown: 12:29
